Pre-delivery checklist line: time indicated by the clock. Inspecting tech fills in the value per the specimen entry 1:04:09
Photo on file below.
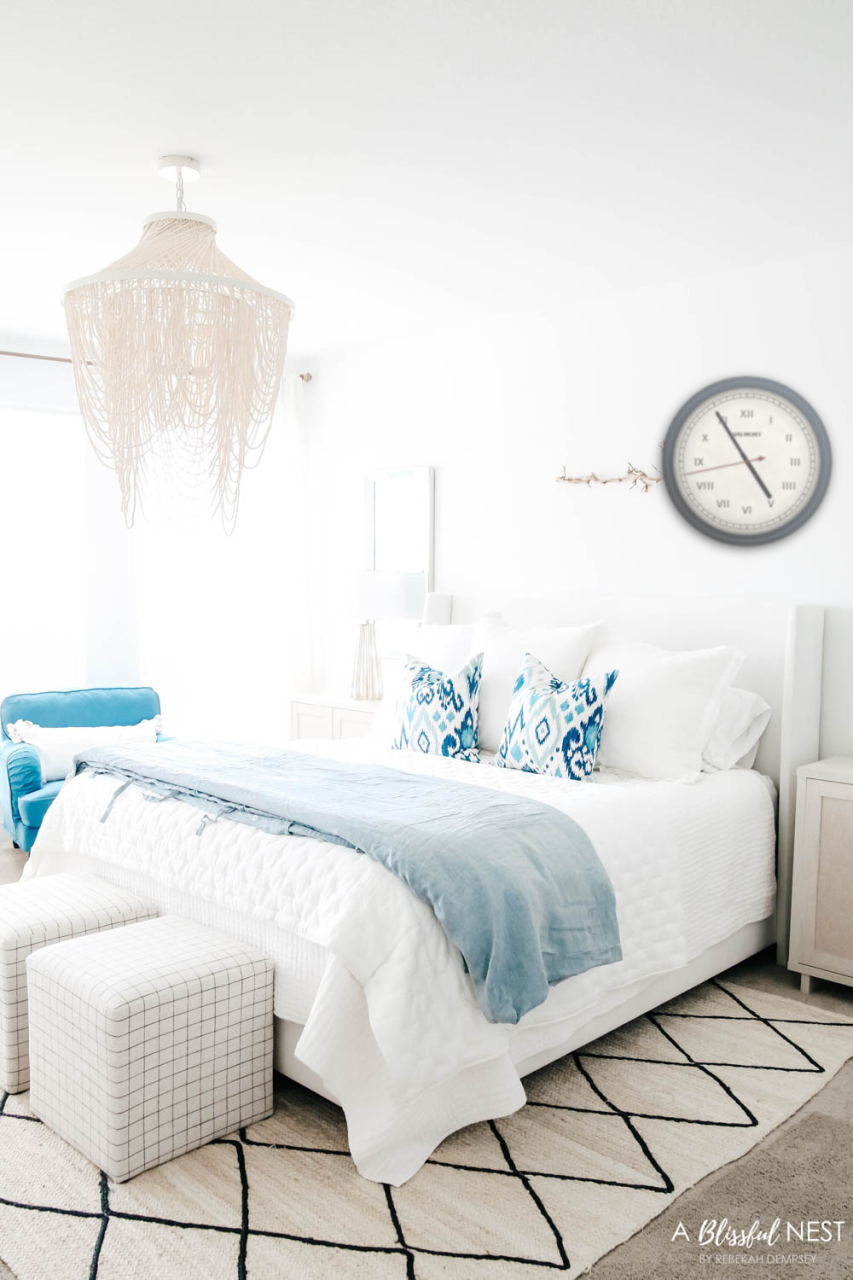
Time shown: 4:54:43
